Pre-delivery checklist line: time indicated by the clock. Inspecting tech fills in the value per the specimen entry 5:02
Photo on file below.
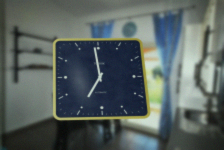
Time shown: 6:59
